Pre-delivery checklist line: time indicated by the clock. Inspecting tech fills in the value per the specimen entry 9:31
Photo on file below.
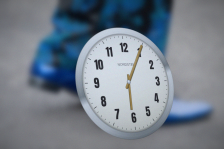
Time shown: 6:05
